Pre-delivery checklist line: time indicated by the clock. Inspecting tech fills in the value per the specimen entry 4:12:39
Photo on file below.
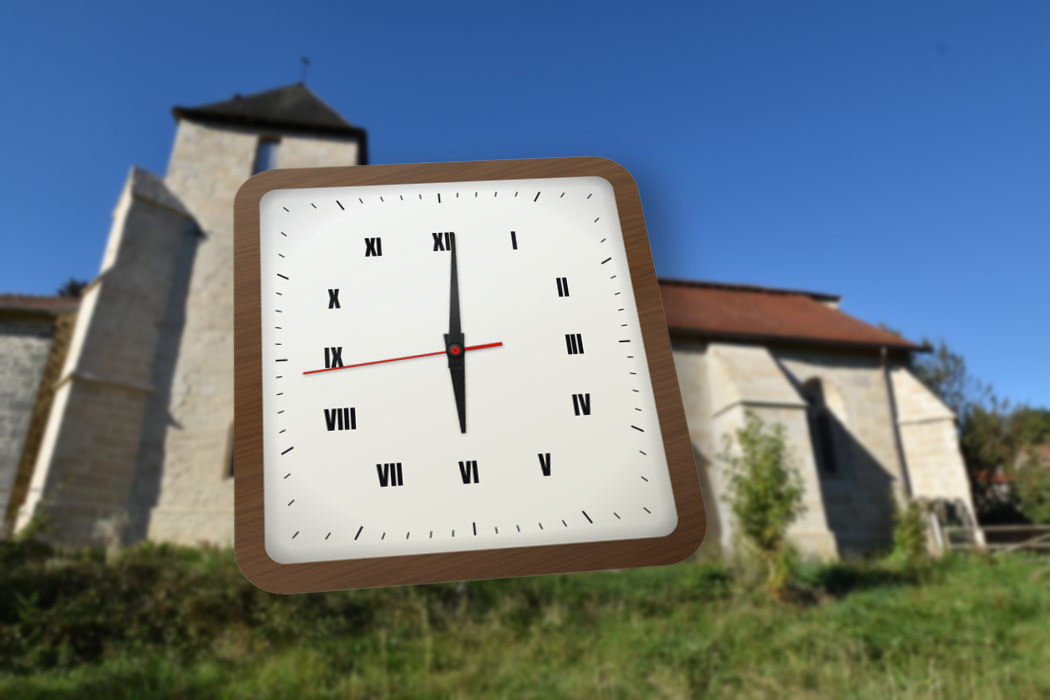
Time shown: 6:00:44
